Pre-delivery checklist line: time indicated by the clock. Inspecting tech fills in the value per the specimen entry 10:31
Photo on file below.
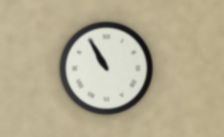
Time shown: 10:55
